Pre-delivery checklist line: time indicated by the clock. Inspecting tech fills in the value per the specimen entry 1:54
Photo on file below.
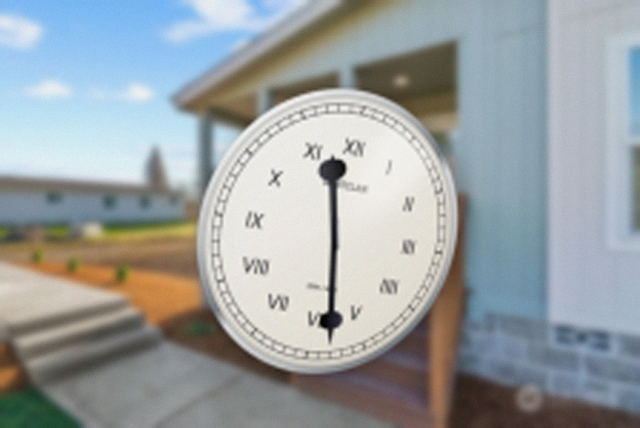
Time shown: 11:28
